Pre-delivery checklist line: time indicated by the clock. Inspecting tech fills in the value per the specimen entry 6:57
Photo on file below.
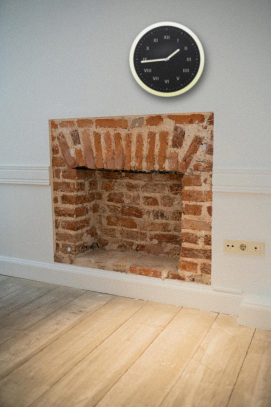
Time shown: 1:44
